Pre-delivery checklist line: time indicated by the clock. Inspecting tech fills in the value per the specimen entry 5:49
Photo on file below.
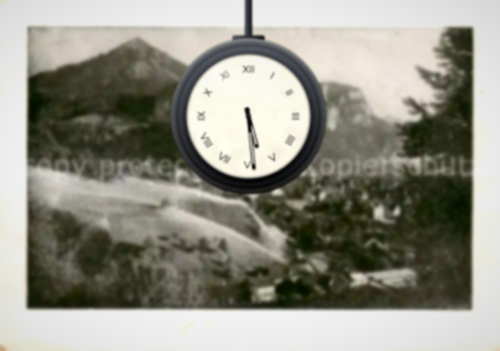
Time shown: 5:29
